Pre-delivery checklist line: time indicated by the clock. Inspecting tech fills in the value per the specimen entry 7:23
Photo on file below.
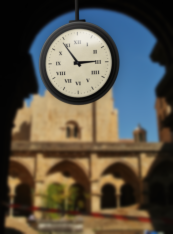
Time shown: 2:54
